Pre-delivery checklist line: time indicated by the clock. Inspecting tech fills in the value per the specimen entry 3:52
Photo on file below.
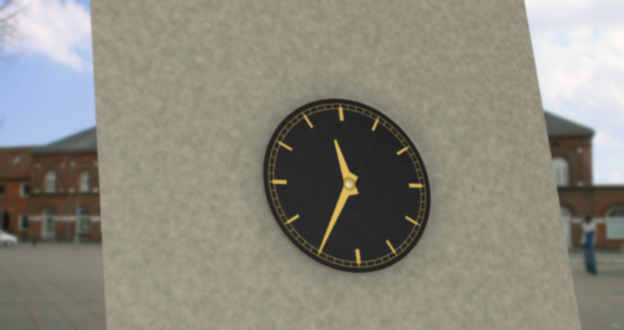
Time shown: 11:35
